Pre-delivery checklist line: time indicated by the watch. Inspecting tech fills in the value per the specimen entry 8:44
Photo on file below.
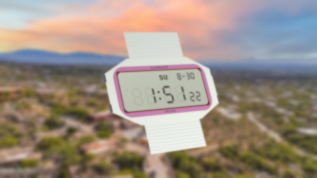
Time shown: 1:51
